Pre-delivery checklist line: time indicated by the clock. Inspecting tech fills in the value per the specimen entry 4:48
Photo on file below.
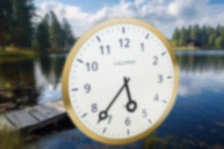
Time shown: 5:37
